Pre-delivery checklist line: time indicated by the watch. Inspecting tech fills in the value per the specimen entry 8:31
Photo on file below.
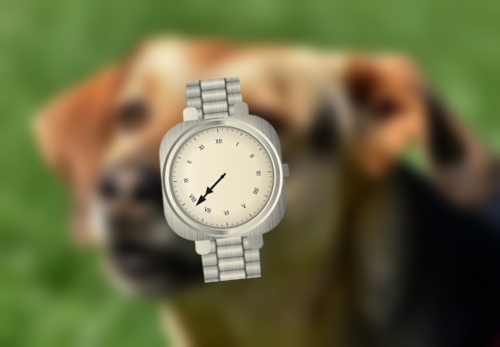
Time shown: 7:38
